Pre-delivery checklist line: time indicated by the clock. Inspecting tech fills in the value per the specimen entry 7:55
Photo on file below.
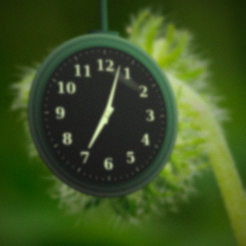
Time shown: 7:03
